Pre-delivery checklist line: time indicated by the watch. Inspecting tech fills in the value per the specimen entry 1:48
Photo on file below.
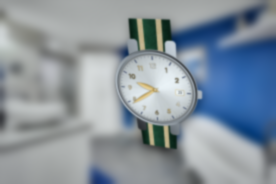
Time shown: 9:39
